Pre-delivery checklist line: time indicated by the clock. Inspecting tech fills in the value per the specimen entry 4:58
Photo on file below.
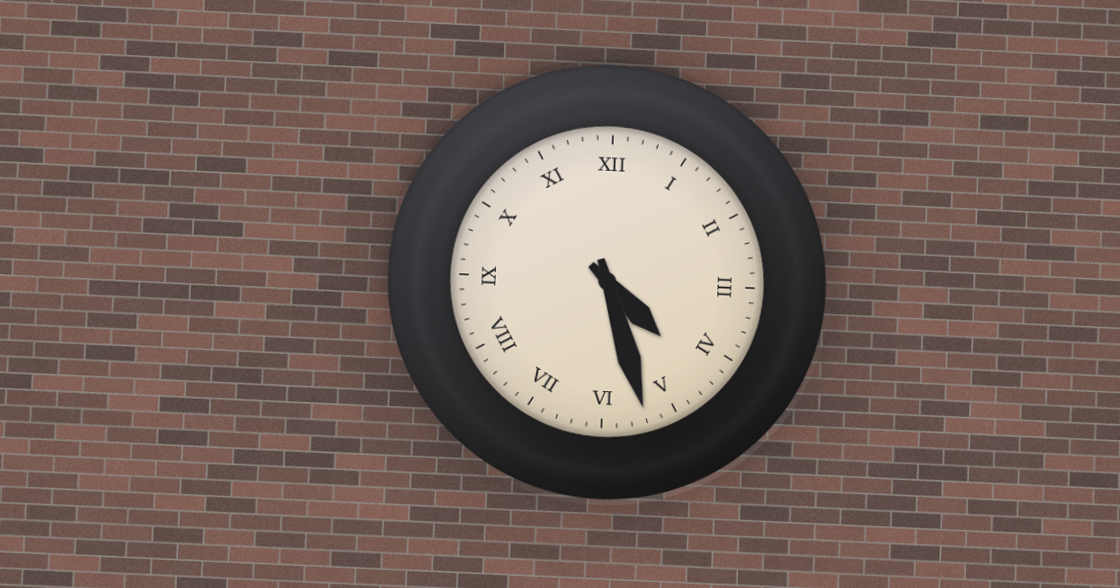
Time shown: 4:27
